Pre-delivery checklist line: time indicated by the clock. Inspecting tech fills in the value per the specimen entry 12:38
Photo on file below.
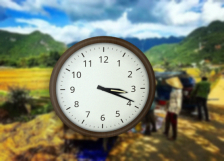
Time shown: 3:19
